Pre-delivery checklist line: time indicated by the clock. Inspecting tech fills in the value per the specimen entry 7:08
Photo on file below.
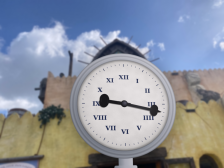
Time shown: 9:17
